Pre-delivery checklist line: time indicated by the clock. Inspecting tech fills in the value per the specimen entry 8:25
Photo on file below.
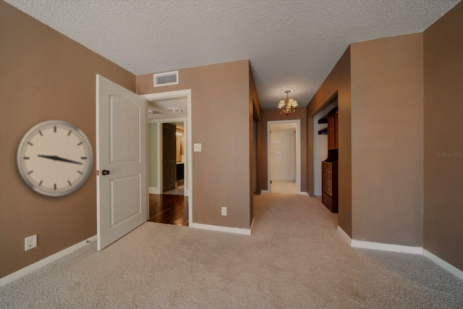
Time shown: 9:17
